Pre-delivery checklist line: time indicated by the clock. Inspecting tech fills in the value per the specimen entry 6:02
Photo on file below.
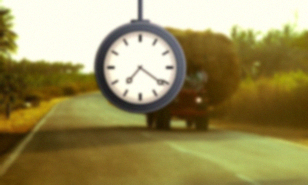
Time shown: 7:21
